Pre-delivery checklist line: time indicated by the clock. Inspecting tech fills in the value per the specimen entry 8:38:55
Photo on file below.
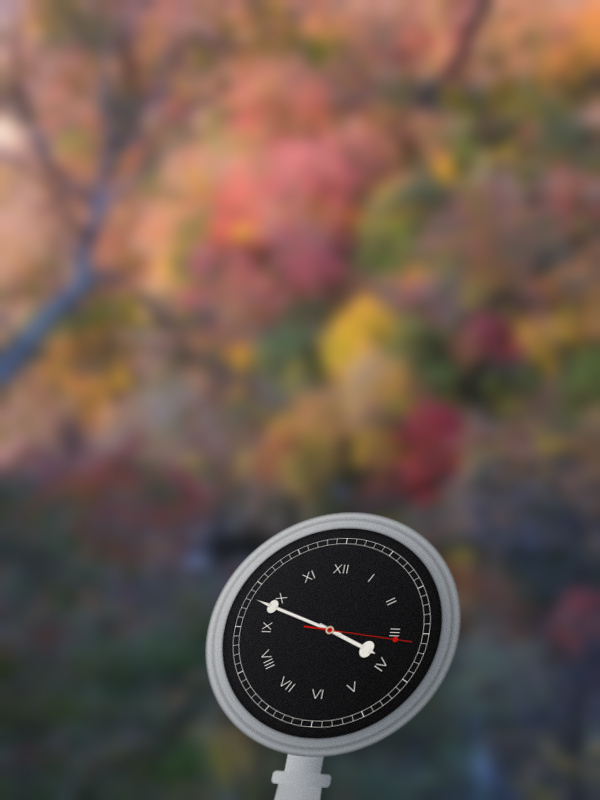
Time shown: 3:48:16
